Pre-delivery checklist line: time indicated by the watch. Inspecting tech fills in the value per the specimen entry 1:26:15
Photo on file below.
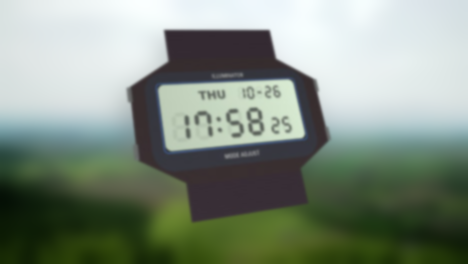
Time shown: 17:58:25
